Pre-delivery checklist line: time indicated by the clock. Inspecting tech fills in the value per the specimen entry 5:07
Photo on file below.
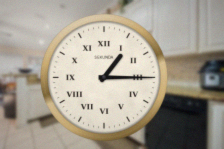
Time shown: 1:15
